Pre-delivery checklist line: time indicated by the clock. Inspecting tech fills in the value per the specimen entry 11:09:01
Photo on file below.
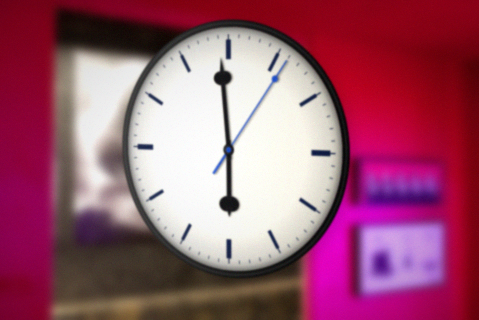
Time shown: 5:59:06
